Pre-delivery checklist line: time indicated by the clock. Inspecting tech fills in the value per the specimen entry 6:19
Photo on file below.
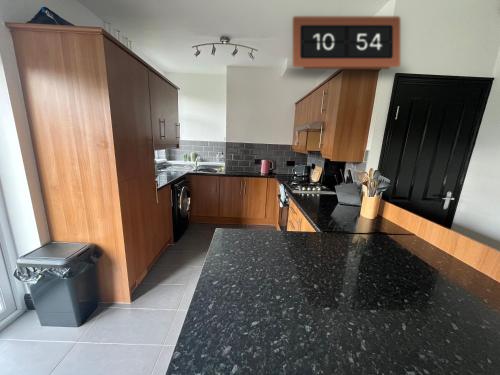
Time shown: 10:54
